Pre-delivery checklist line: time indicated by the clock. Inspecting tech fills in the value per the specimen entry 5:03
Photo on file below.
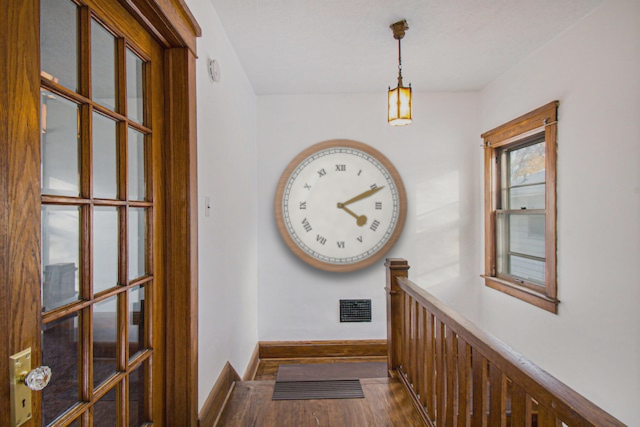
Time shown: 4:11
